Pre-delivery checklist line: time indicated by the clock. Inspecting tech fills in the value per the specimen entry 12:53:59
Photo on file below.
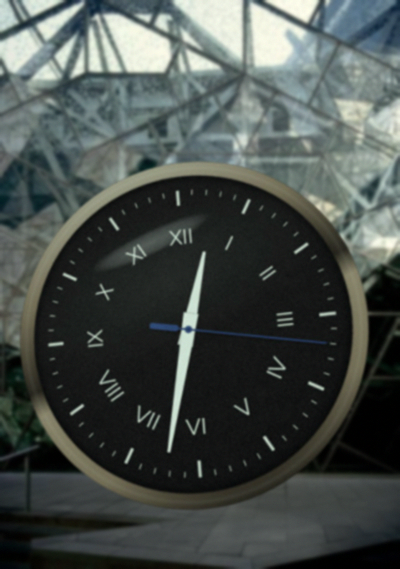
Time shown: 12:32:17
